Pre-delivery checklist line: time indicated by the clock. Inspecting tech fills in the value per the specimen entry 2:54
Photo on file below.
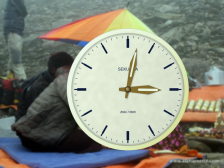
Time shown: 3:02
